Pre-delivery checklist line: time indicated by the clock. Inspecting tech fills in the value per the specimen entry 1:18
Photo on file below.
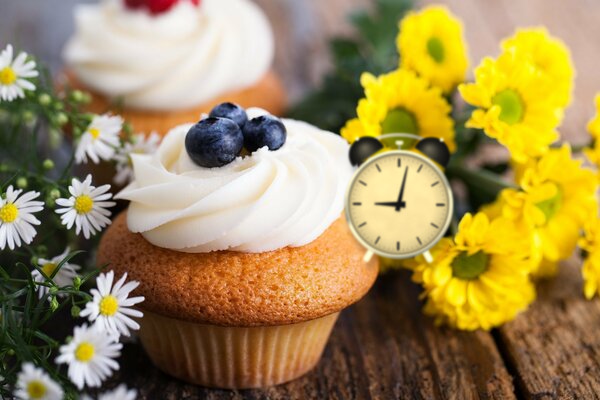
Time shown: 9:02
